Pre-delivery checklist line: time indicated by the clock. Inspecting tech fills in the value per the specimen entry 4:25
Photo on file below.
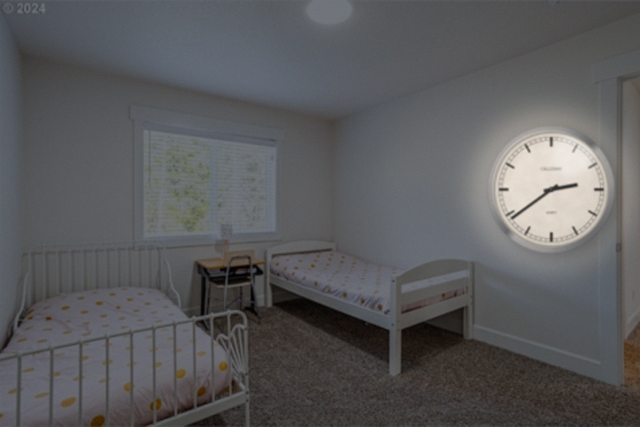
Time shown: 2:39
